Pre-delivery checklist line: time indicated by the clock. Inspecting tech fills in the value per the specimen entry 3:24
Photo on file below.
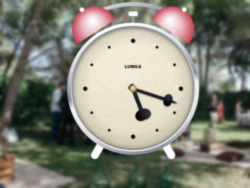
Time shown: 5:18
